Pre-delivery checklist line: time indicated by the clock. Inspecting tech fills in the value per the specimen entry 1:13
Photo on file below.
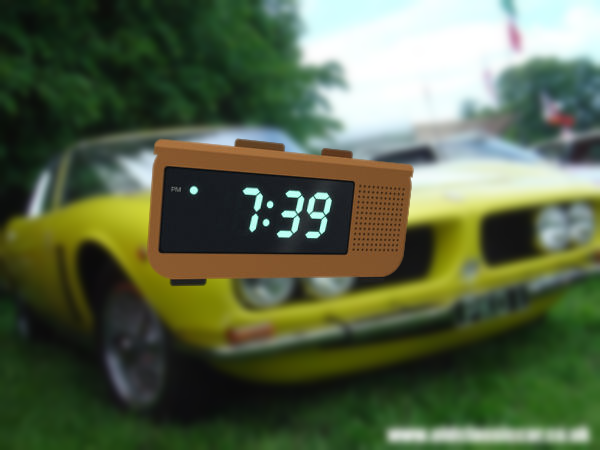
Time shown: 7:39
